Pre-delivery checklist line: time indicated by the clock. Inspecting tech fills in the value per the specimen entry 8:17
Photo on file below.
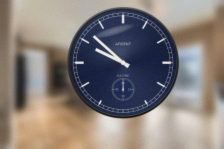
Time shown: 9:52
